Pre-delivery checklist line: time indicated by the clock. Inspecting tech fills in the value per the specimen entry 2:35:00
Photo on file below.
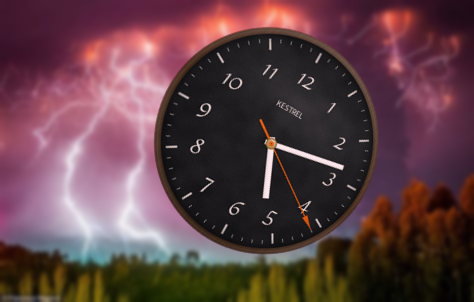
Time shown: 5:13:21
